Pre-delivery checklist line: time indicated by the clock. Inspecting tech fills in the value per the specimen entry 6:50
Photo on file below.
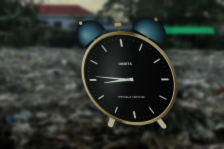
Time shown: 8:46
